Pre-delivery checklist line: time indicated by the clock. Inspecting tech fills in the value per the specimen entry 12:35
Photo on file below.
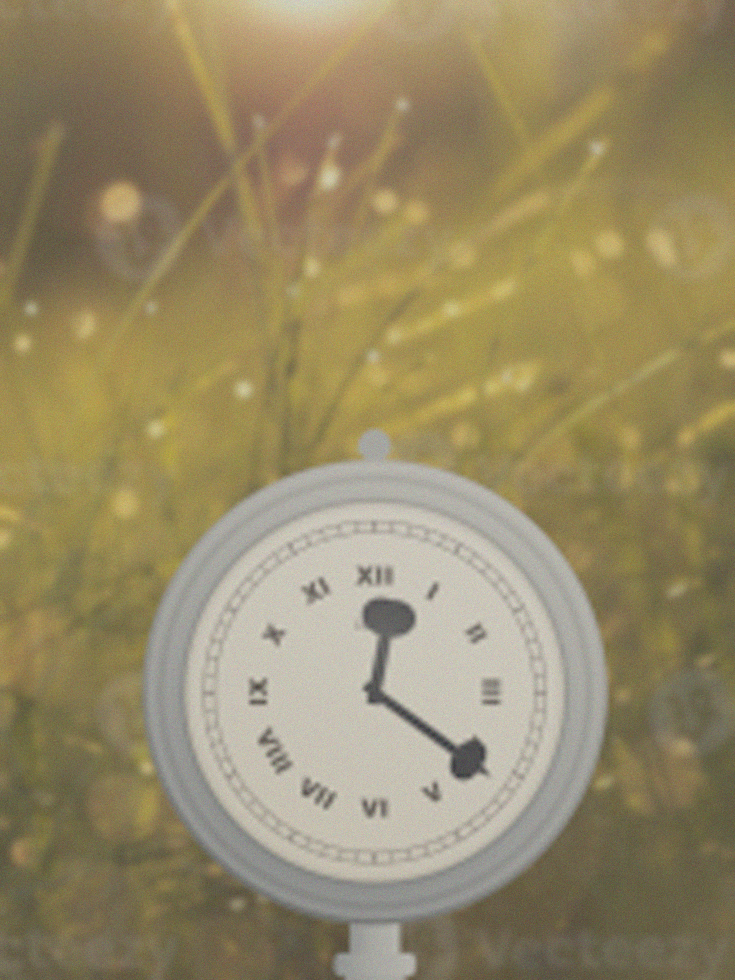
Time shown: 12:21
